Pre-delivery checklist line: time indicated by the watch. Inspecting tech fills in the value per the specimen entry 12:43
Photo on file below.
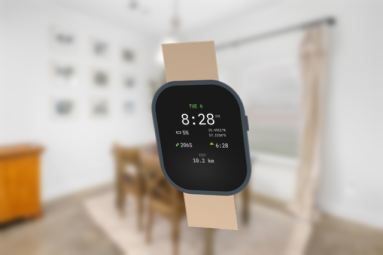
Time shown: 8:28
